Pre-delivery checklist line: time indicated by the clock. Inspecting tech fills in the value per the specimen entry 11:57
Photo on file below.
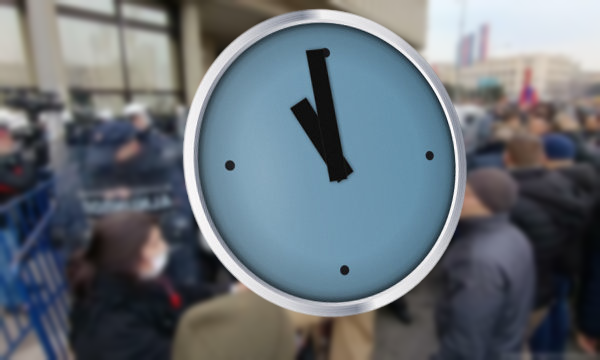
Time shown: 10:59
